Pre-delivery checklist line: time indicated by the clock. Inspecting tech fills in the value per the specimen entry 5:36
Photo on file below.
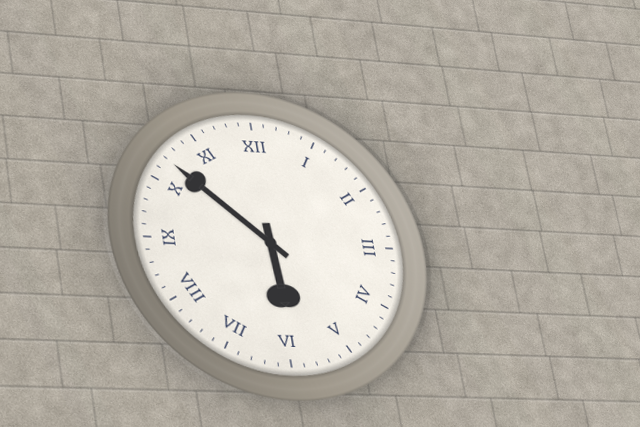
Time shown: 5:52
